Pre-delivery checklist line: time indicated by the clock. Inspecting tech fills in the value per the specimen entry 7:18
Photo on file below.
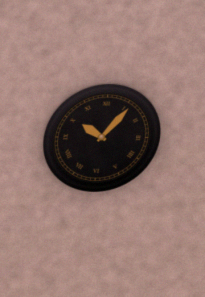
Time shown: 10:06
